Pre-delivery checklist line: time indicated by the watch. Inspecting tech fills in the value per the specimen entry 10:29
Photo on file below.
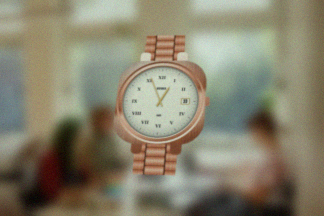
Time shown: 12:56
